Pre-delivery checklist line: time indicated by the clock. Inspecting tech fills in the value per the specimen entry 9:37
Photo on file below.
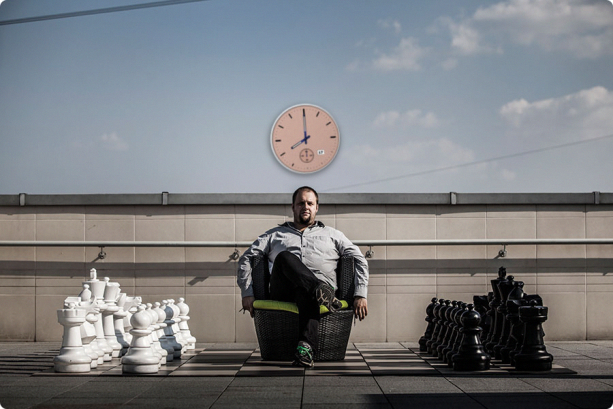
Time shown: 8:00
